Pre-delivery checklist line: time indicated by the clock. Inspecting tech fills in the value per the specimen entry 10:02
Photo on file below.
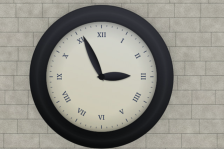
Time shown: 2:56
